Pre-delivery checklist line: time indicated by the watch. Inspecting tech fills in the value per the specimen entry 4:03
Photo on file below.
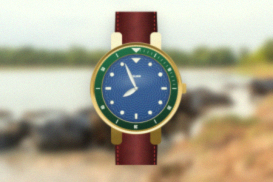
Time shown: 7:56
